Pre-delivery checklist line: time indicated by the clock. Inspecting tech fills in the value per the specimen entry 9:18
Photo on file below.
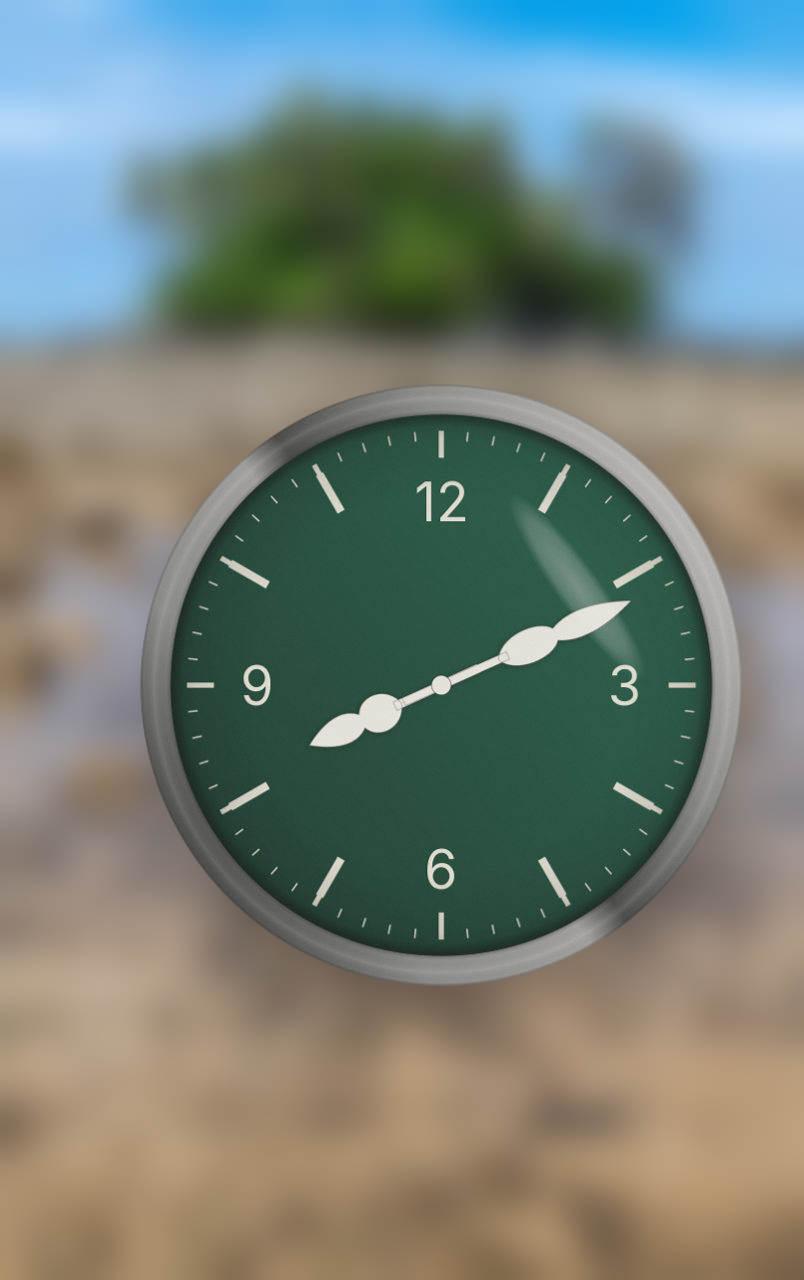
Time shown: 8:11
